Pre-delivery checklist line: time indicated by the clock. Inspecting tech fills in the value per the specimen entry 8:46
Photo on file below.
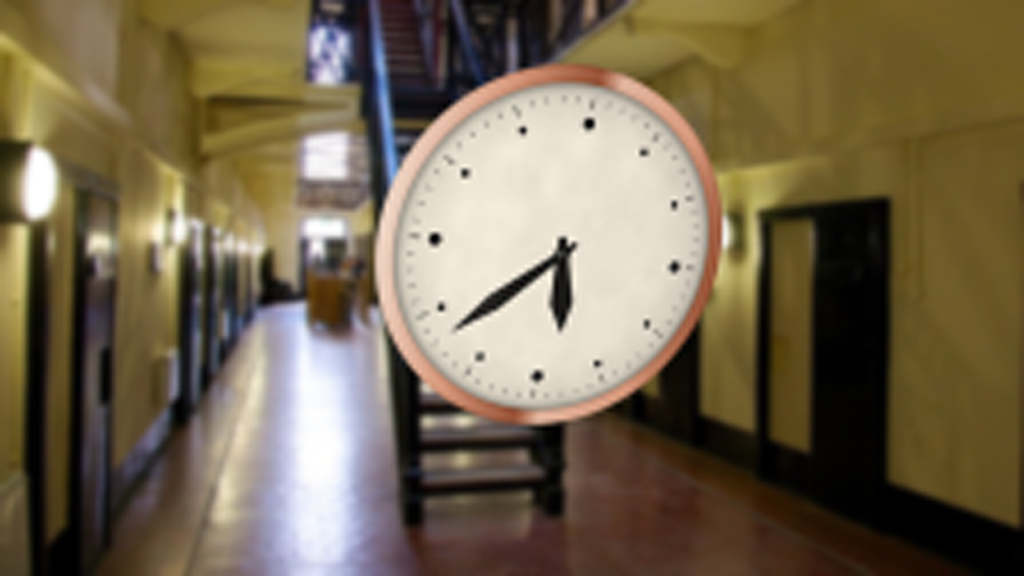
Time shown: 5:38
